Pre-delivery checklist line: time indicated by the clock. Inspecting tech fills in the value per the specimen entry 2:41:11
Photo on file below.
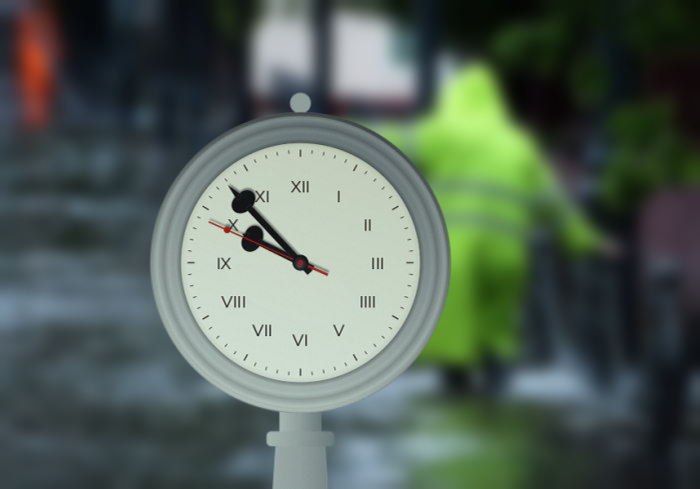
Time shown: 9:52:49
